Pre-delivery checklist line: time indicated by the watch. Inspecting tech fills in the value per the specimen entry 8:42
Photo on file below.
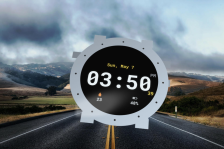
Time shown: 3:50
